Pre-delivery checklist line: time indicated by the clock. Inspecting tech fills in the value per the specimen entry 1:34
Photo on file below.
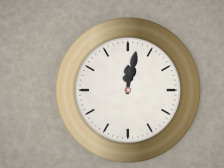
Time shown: 12:02
